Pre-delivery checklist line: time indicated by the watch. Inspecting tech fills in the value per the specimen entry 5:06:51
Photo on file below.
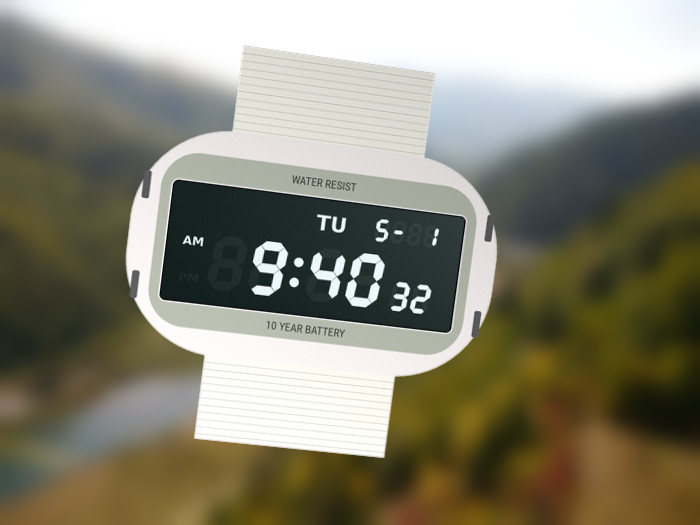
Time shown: 9:40:32
